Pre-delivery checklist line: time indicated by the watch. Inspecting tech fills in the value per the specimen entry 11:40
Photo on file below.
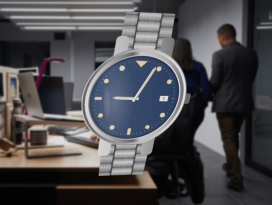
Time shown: 9:04
